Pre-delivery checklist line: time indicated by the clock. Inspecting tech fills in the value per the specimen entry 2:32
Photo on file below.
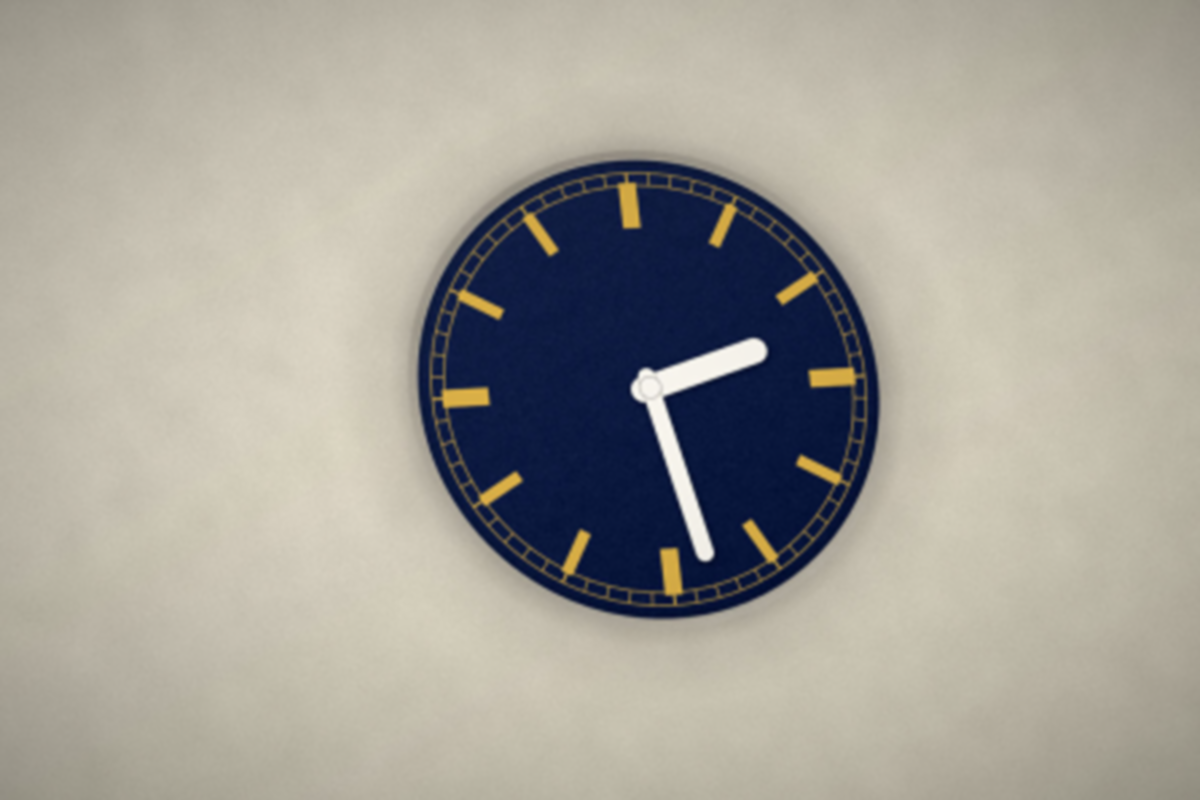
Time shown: 2:28
